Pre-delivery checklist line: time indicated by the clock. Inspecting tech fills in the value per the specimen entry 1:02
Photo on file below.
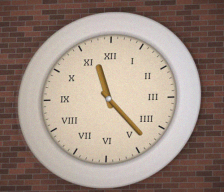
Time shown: 11:23
